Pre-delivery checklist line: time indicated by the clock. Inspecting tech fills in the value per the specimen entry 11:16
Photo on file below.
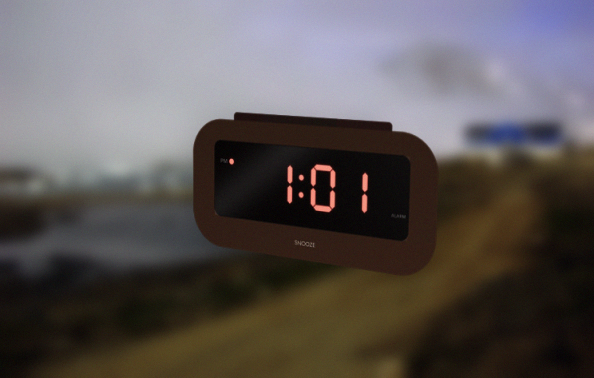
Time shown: 1:01
